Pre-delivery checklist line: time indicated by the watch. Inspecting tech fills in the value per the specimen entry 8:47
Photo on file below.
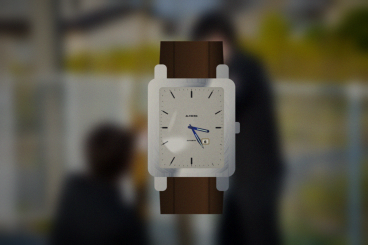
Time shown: 3:25
